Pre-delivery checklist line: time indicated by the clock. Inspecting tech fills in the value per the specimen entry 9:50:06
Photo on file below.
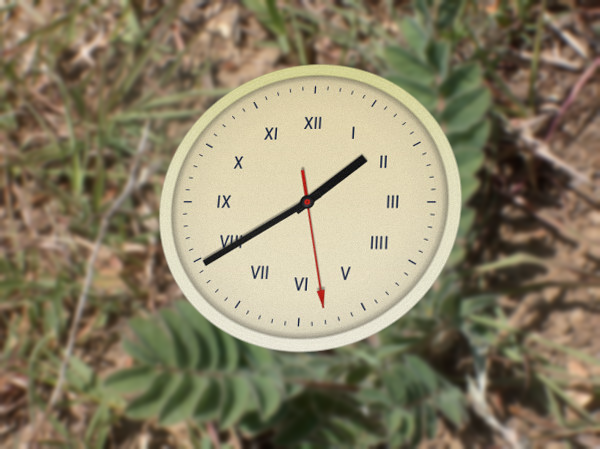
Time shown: 1:39:28
